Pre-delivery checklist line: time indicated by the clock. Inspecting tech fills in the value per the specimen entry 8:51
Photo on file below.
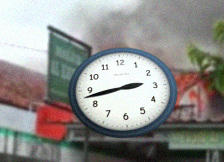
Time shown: 2:43
